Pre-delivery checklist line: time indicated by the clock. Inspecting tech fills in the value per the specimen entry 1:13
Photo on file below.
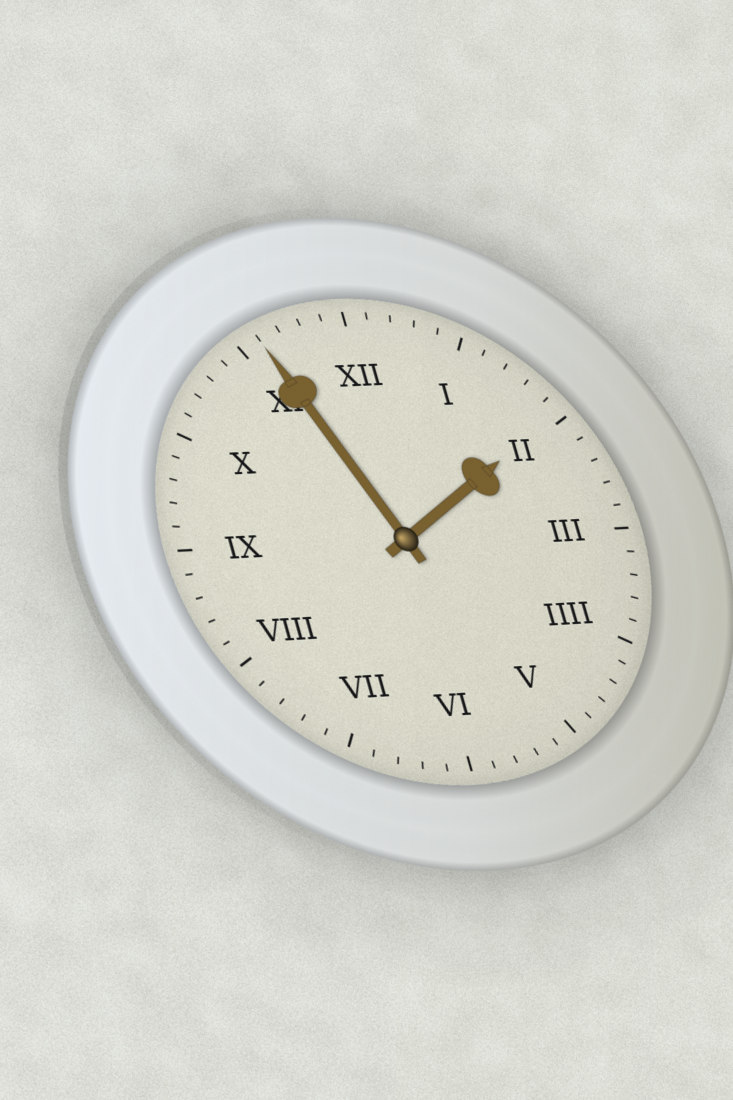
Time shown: 1:56
